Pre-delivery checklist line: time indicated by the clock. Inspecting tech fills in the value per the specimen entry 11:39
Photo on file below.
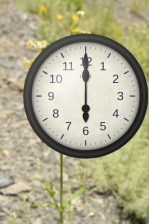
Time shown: 6:00
